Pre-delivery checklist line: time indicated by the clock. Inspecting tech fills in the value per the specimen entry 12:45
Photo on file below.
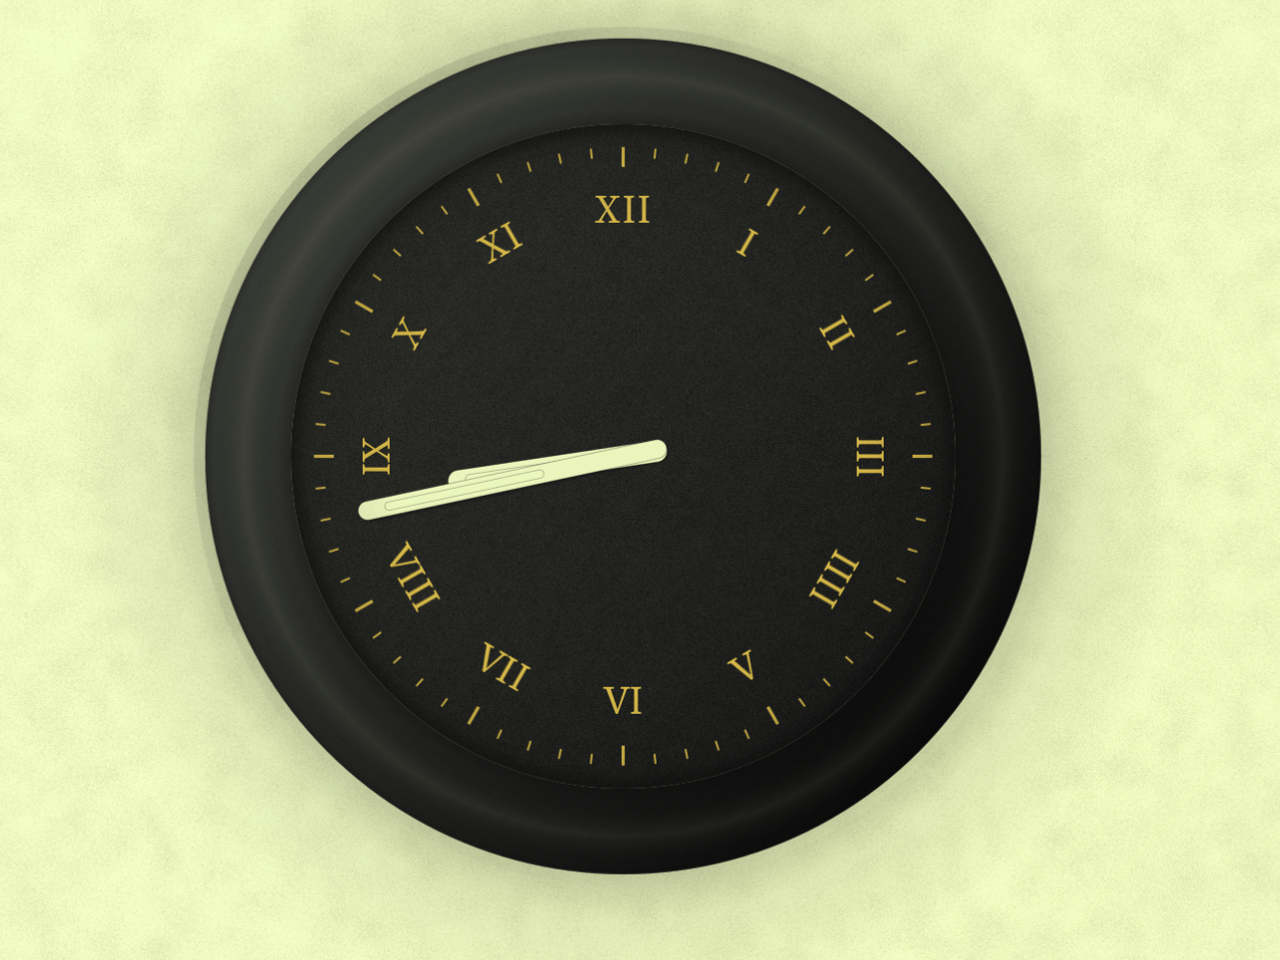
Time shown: 8:43
